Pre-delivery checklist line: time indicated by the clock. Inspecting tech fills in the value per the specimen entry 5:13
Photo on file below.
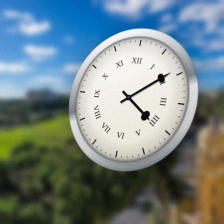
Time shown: 4:09
